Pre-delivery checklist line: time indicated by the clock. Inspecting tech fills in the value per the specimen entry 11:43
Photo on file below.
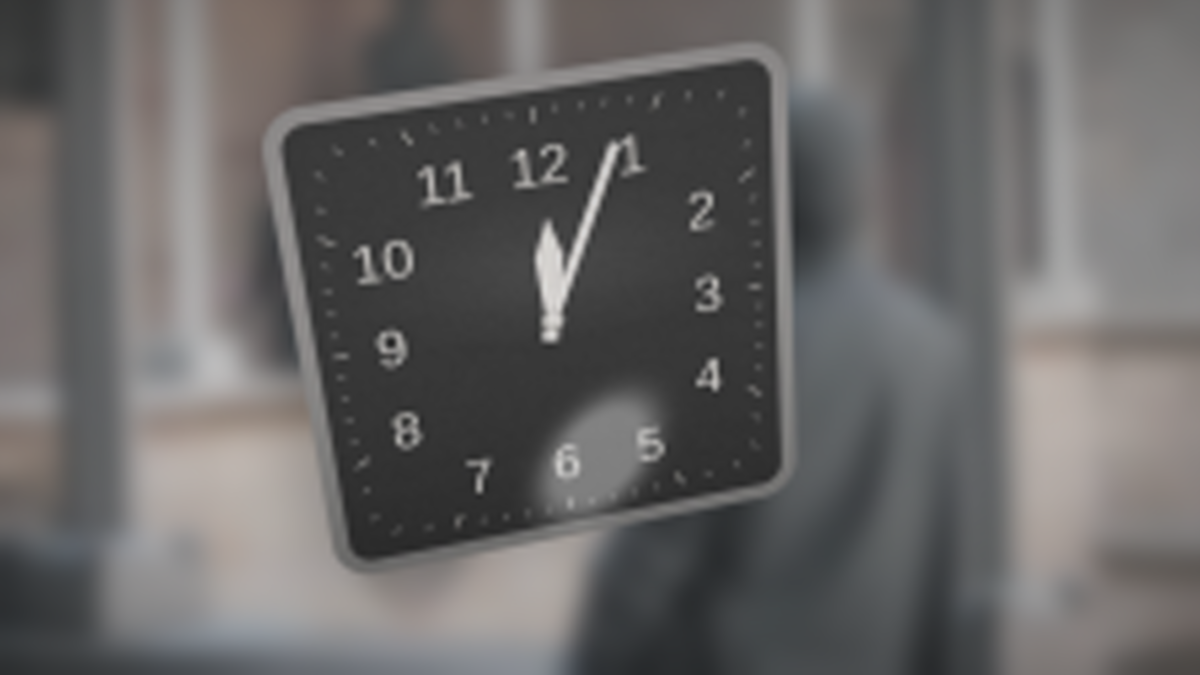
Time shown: 12:04
